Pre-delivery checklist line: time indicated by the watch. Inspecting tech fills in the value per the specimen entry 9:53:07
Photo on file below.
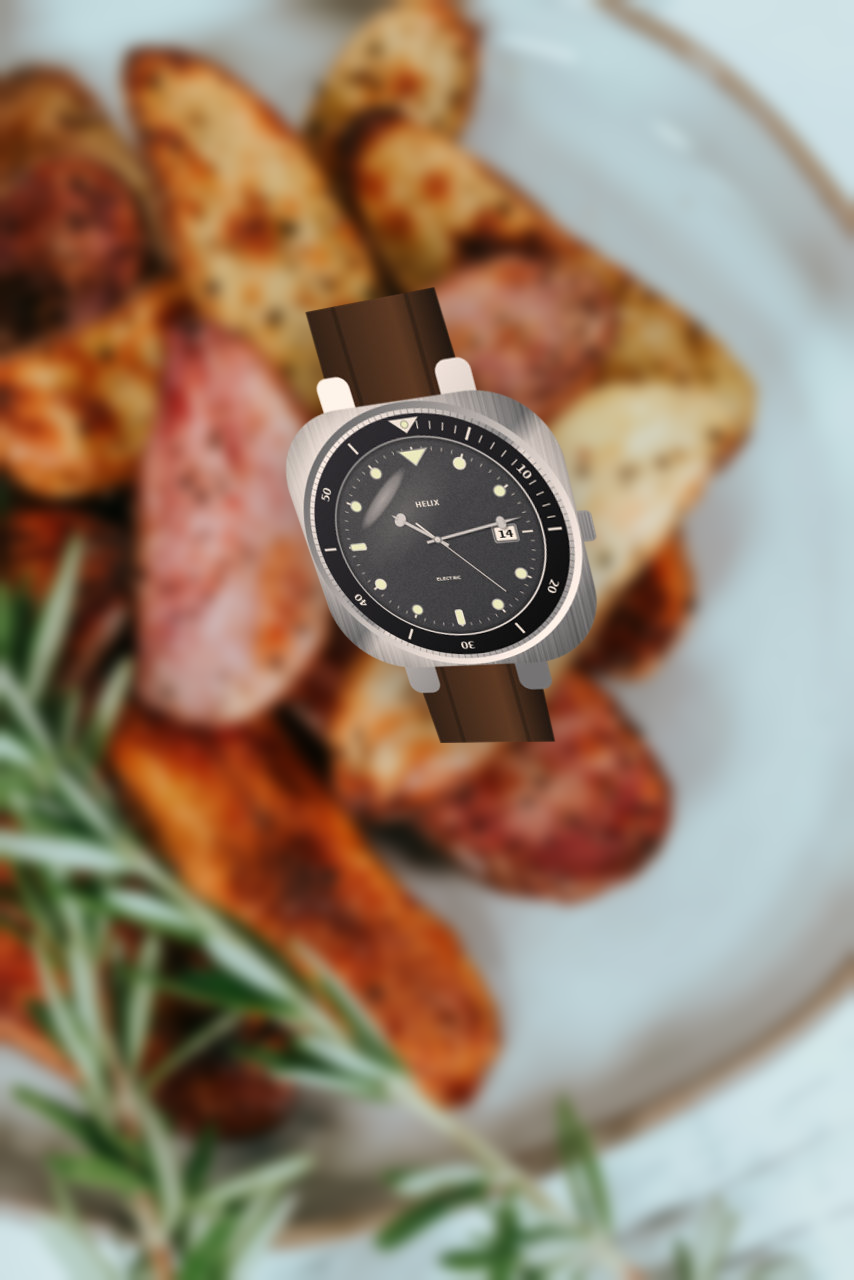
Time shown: 10:13:23
